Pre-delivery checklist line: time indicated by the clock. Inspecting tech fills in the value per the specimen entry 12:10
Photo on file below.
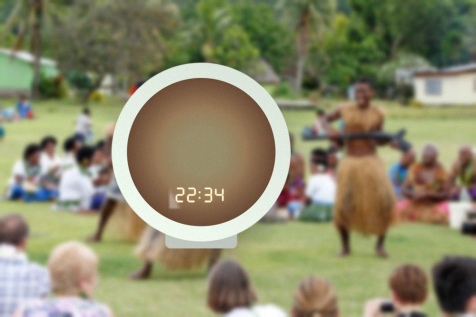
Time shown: 22:34
